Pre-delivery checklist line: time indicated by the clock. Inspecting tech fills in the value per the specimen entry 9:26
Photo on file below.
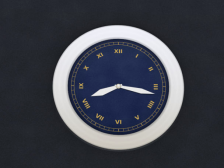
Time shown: 8:17
